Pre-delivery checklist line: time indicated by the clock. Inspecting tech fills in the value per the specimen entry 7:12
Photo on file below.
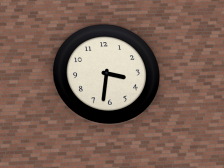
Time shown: 3:32
